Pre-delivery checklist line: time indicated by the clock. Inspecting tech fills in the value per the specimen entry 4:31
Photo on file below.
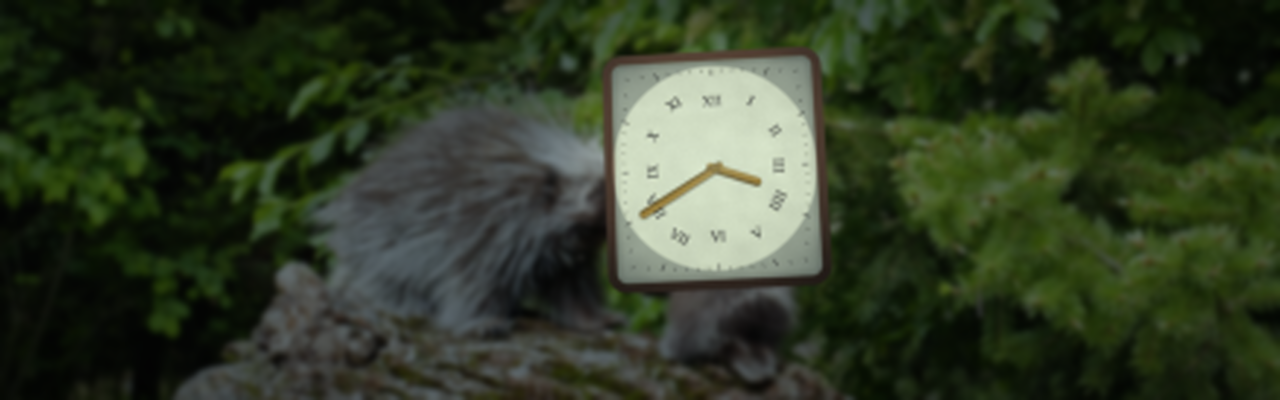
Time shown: 3:40
